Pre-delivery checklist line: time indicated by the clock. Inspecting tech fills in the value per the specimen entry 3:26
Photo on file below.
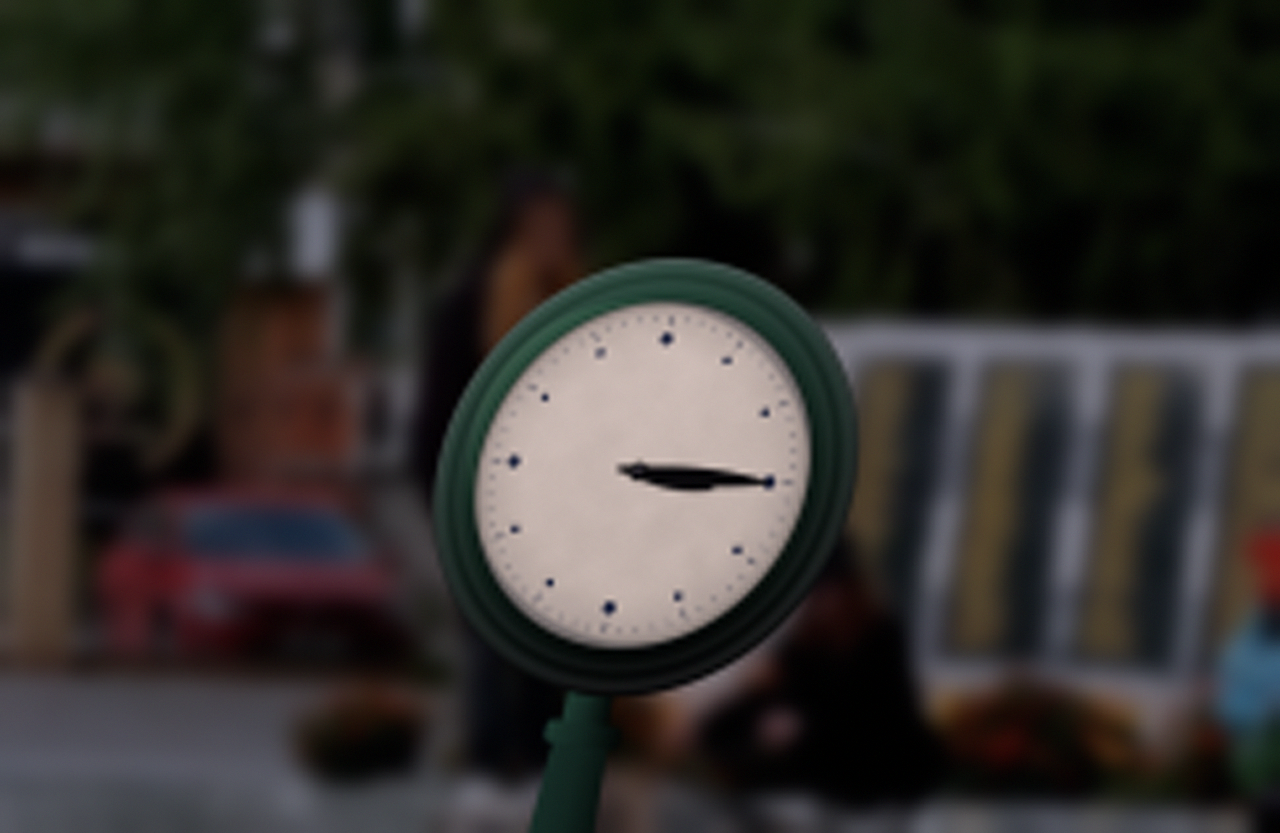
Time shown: 3:15
